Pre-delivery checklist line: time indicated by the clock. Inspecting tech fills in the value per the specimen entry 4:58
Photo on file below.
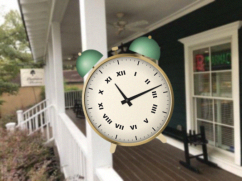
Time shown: 11:13
